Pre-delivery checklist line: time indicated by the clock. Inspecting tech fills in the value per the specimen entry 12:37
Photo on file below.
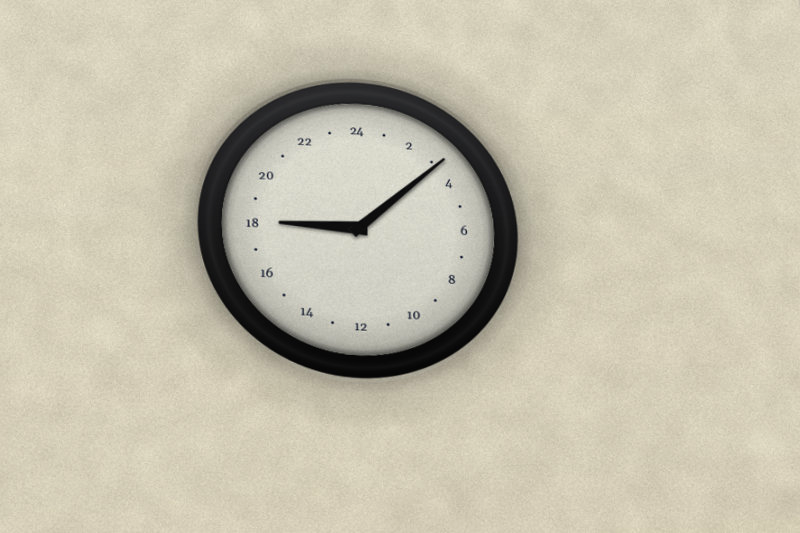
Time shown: 18:08
